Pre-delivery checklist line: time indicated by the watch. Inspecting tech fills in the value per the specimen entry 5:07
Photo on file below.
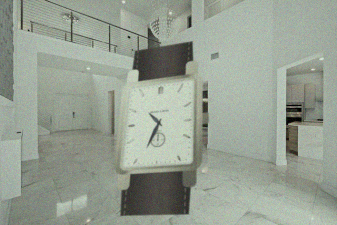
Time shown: 10:34
